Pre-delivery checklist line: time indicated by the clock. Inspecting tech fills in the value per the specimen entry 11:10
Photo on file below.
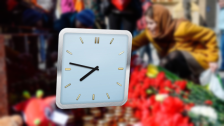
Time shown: 7:47
